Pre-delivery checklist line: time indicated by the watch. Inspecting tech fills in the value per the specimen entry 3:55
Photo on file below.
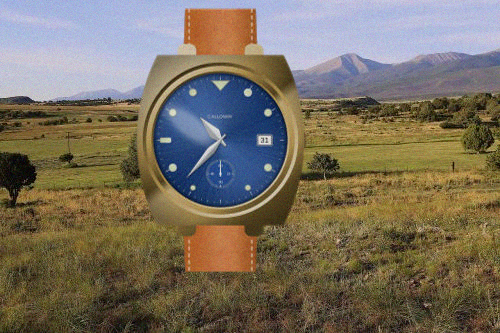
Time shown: 10:37
